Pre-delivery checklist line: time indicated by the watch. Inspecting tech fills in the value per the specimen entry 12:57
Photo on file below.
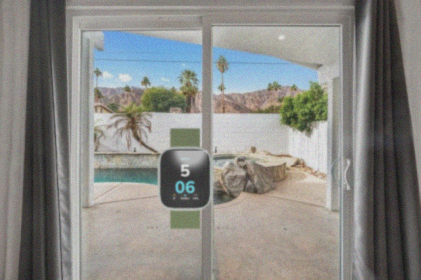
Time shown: 5:06
